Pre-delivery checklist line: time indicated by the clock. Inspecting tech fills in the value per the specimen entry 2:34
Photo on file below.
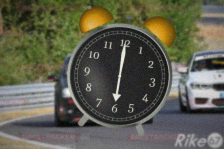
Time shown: 6:00
